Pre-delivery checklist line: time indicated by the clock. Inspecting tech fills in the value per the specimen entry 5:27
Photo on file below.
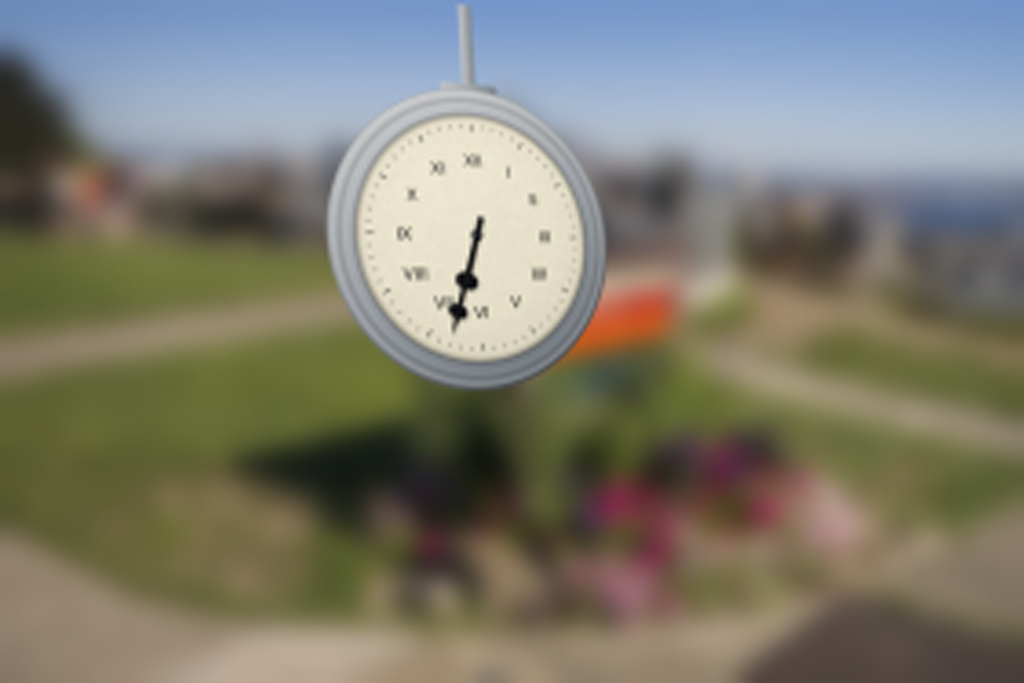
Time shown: 6:33
